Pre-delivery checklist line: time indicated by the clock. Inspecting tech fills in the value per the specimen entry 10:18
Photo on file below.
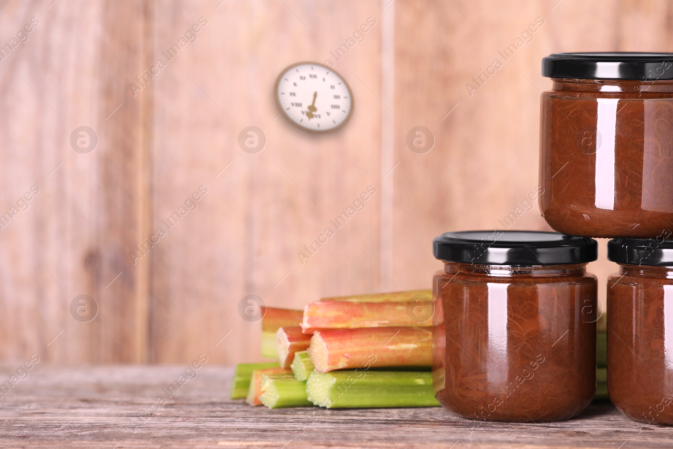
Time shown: 6:33
